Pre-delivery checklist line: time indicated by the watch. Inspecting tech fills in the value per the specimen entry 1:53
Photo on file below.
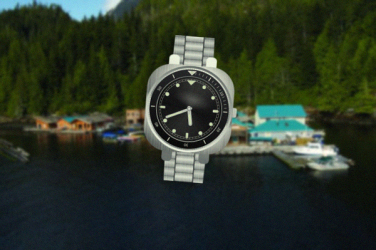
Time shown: 5:41
